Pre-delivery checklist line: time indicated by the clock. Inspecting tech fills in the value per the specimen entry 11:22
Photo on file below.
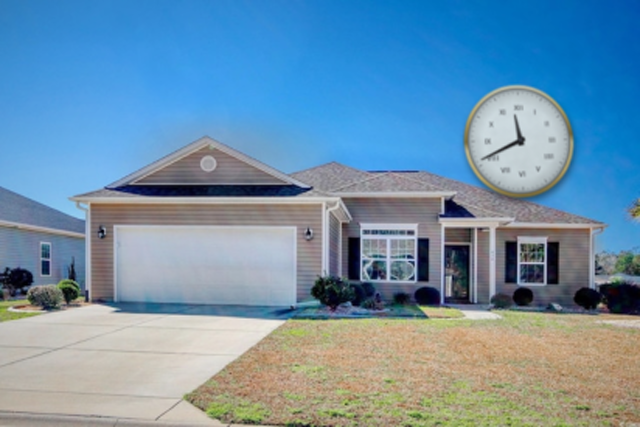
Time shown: 11:41
